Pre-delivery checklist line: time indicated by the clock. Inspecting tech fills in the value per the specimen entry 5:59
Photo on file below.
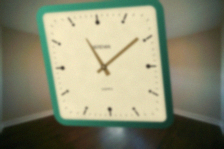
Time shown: 11:09
